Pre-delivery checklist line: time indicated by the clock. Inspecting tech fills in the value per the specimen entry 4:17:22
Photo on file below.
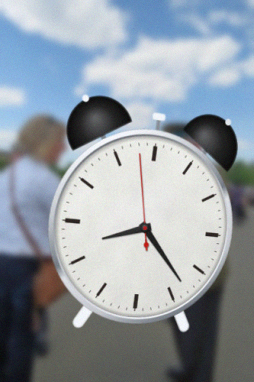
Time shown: 8:22:58
